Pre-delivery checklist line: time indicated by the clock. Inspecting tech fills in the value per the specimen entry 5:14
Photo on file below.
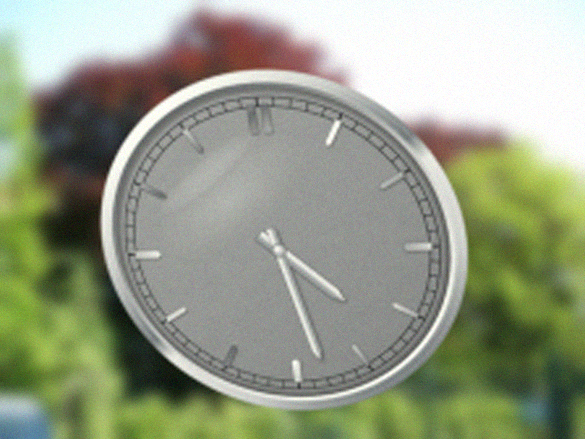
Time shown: 4:28
